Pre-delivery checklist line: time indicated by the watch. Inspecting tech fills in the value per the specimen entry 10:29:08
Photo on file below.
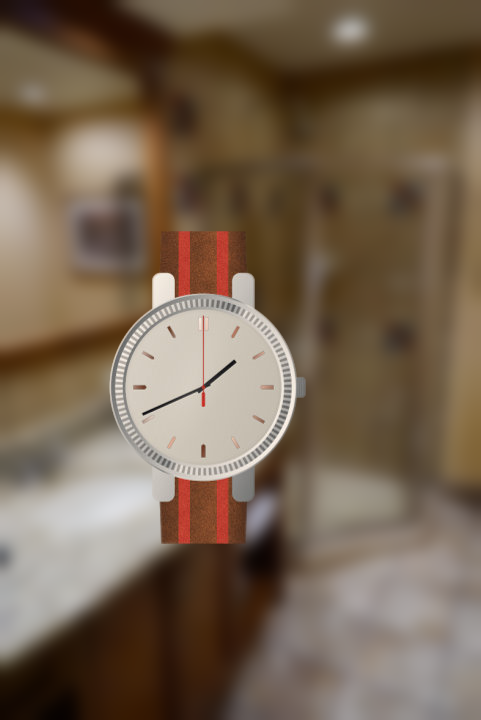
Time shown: 1:41:00
